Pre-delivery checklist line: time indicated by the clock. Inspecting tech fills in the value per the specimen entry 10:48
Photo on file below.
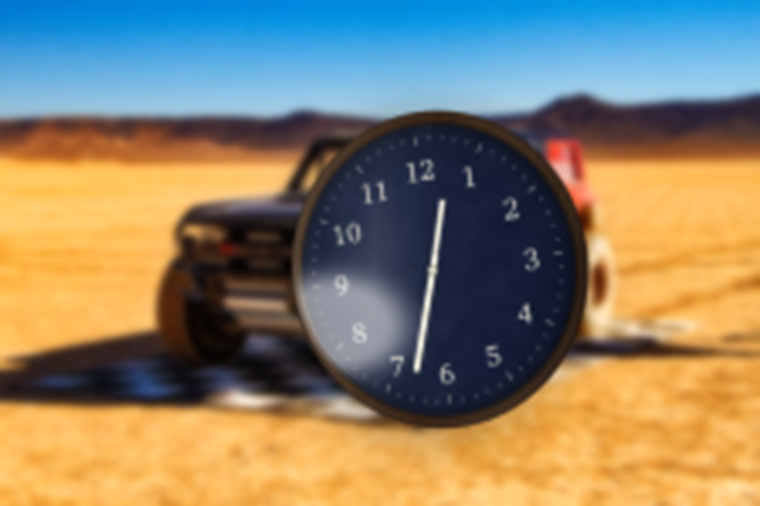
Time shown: 12:33
